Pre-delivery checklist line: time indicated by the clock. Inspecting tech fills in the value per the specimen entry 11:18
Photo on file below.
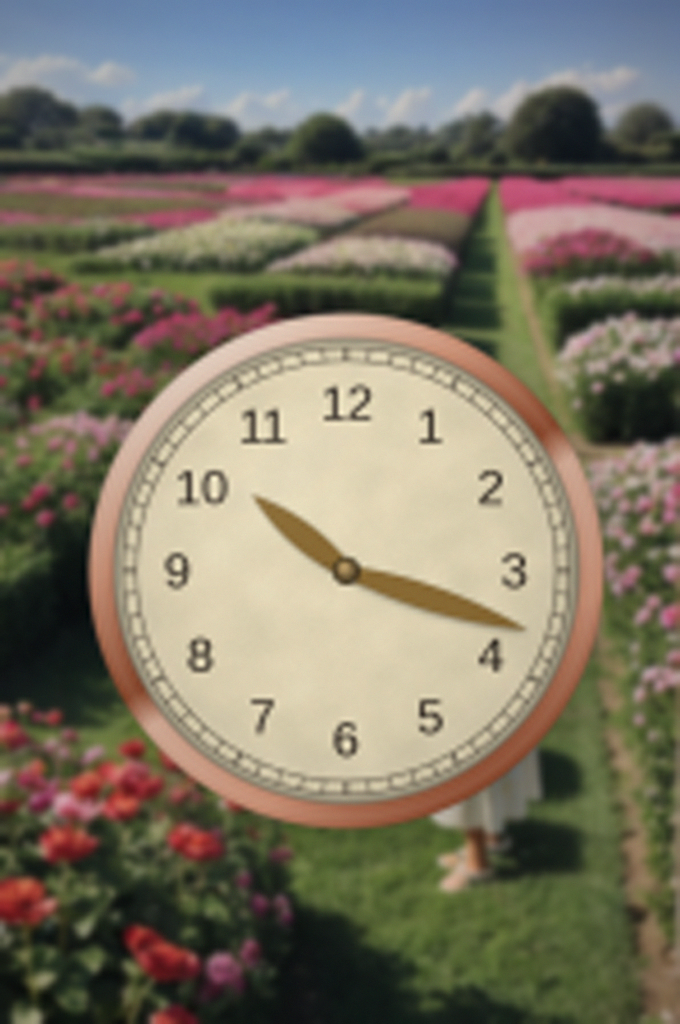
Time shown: 10:18
